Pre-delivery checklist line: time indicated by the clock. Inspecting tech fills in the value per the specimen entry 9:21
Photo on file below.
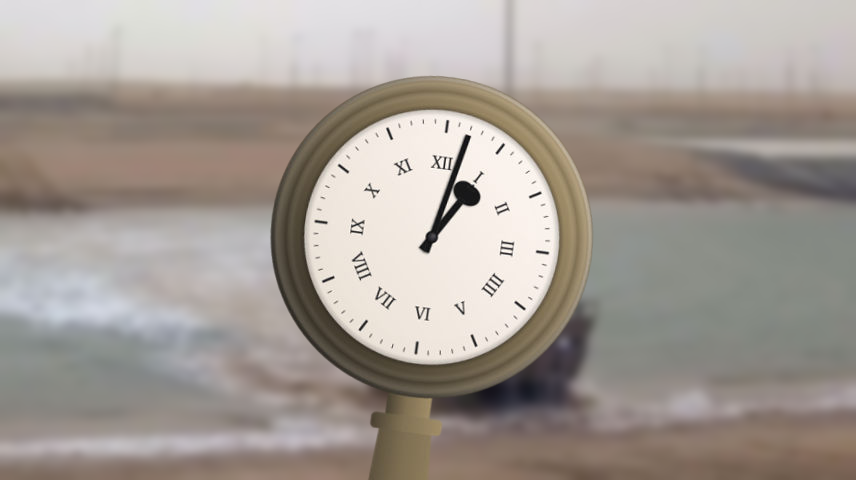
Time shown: 1:02
